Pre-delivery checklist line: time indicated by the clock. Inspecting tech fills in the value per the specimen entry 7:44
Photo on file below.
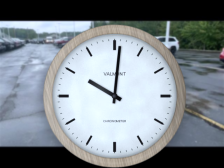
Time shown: 10:01
